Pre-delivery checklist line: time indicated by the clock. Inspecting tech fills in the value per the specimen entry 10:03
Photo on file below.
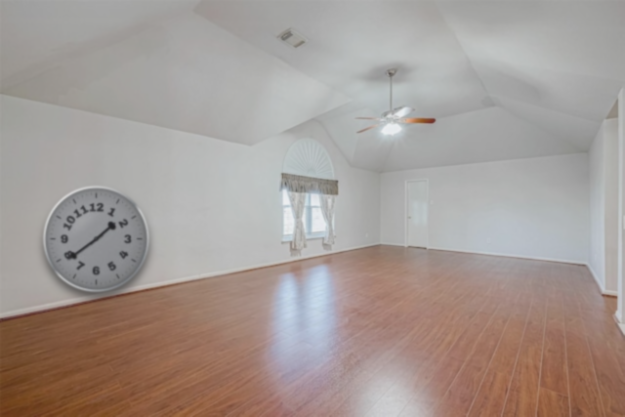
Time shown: 1:39
